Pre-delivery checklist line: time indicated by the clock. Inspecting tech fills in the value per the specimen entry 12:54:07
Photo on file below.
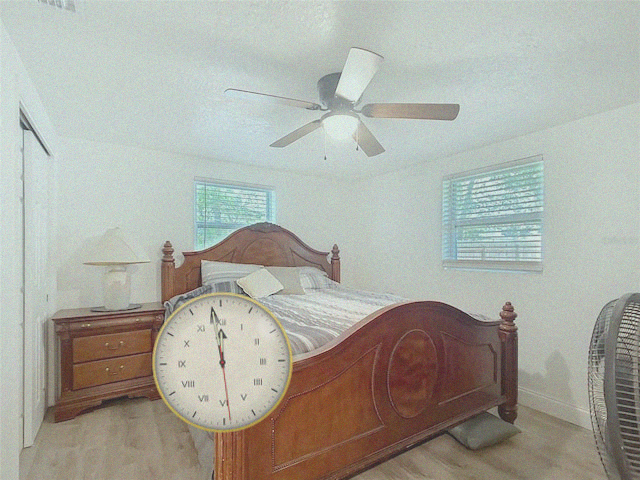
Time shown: 11:58:29
